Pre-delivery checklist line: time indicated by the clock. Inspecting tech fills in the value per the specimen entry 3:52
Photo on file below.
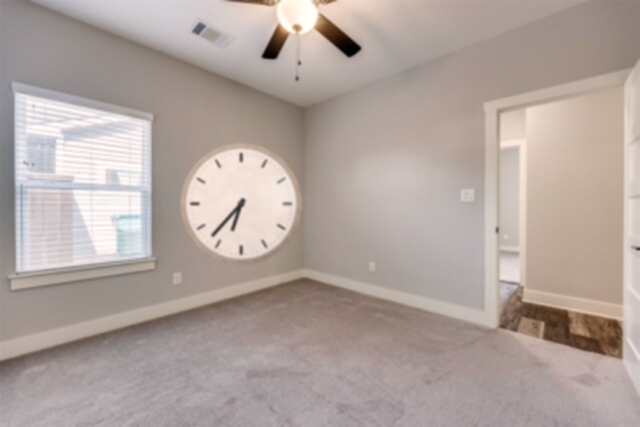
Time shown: 6:37
